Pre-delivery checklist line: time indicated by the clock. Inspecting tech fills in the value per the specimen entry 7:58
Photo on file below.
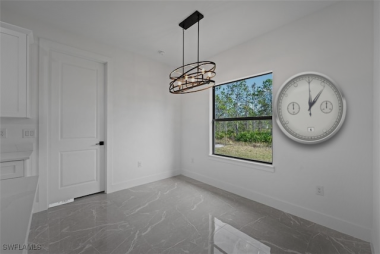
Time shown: 12:06
